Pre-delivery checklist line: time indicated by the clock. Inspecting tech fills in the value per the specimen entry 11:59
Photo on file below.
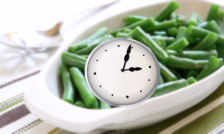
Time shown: 3:04
